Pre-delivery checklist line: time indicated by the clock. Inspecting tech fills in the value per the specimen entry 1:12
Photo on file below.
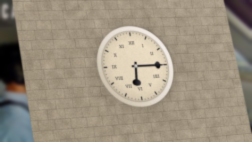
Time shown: 6:15
